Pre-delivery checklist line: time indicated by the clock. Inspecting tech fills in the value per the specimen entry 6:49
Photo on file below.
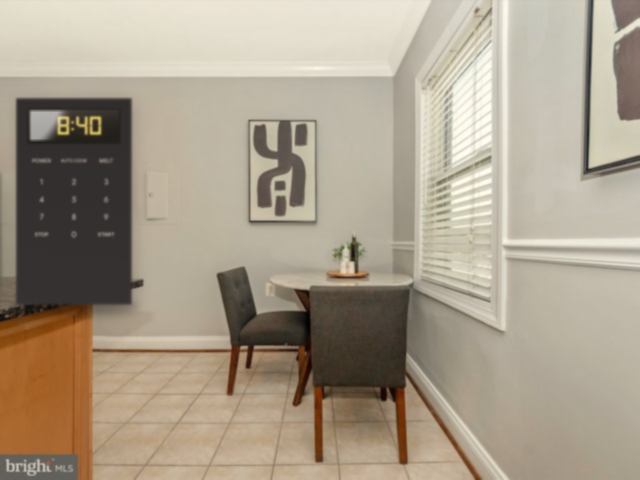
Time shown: 8:40
